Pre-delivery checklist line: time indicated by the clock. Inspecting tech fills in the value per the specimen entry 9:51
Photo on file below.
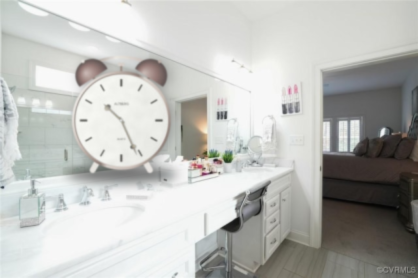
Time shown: 10:26
